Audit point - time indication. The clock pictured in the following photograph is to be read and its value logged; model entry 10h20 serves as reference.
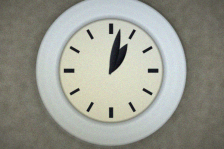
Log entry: 1h02
